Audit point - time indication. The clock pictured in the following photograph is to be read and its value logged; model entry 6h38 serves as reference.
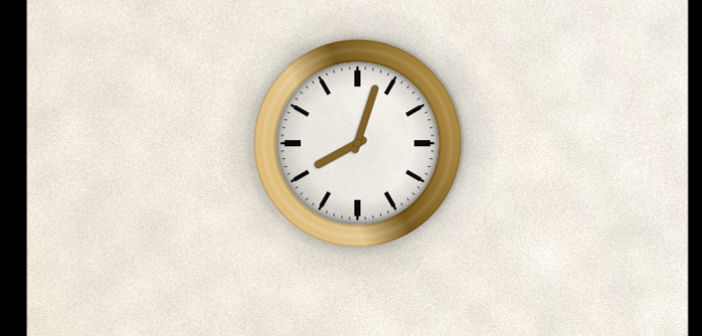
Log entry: 8h03
